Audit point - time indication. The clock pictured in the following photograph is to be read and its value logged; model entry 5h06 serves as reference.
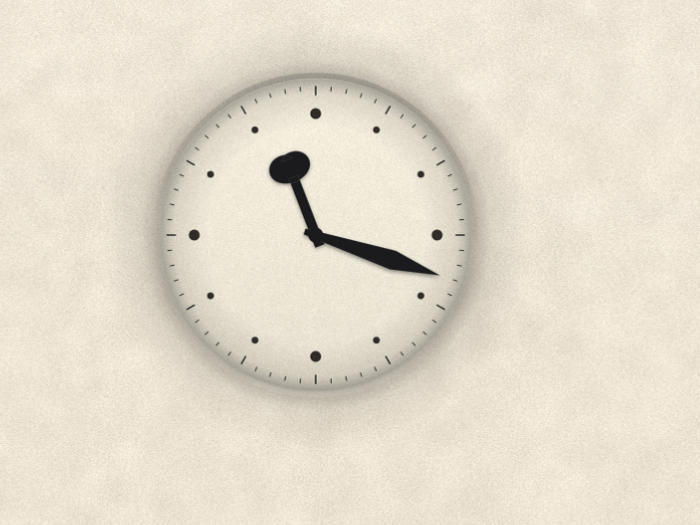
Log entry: 11h18
